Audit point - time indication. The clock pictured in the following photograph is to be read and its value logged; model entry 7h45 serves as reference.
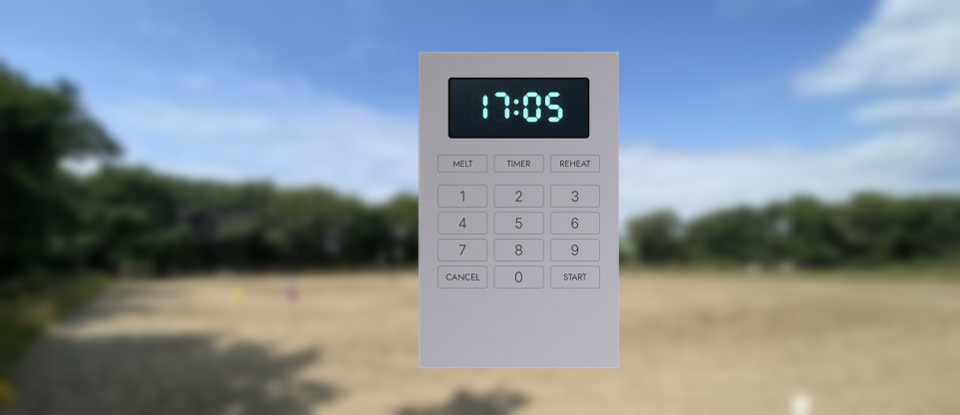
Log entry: 17h05
